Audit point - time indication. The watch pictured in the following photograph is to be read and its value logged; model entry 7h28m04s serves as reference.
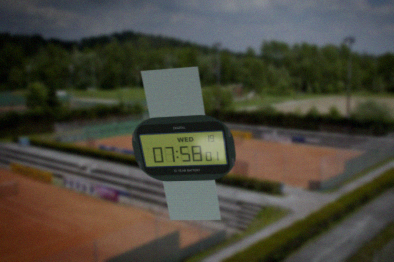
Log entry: 7h58m01s
